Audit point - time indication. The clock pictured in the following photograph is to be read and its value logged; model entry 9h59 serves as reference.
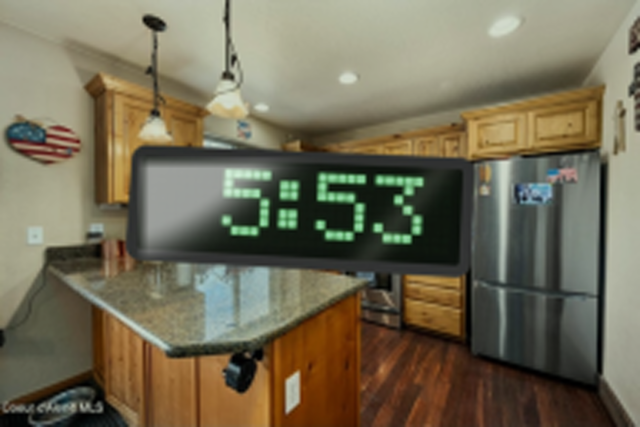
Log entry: 5h53
